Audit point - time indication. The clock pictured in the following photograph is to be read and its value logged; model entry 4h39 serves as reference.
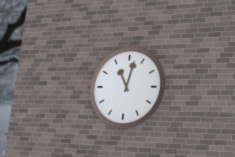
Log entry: 11h02
